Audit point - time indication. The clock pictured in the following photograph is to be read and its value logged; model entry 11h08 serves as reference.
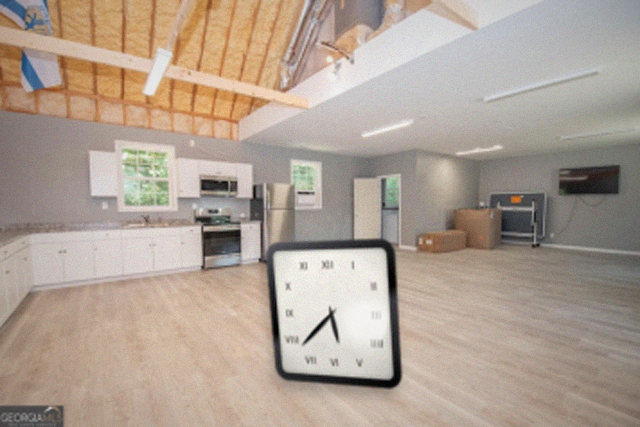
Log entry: 5h38
